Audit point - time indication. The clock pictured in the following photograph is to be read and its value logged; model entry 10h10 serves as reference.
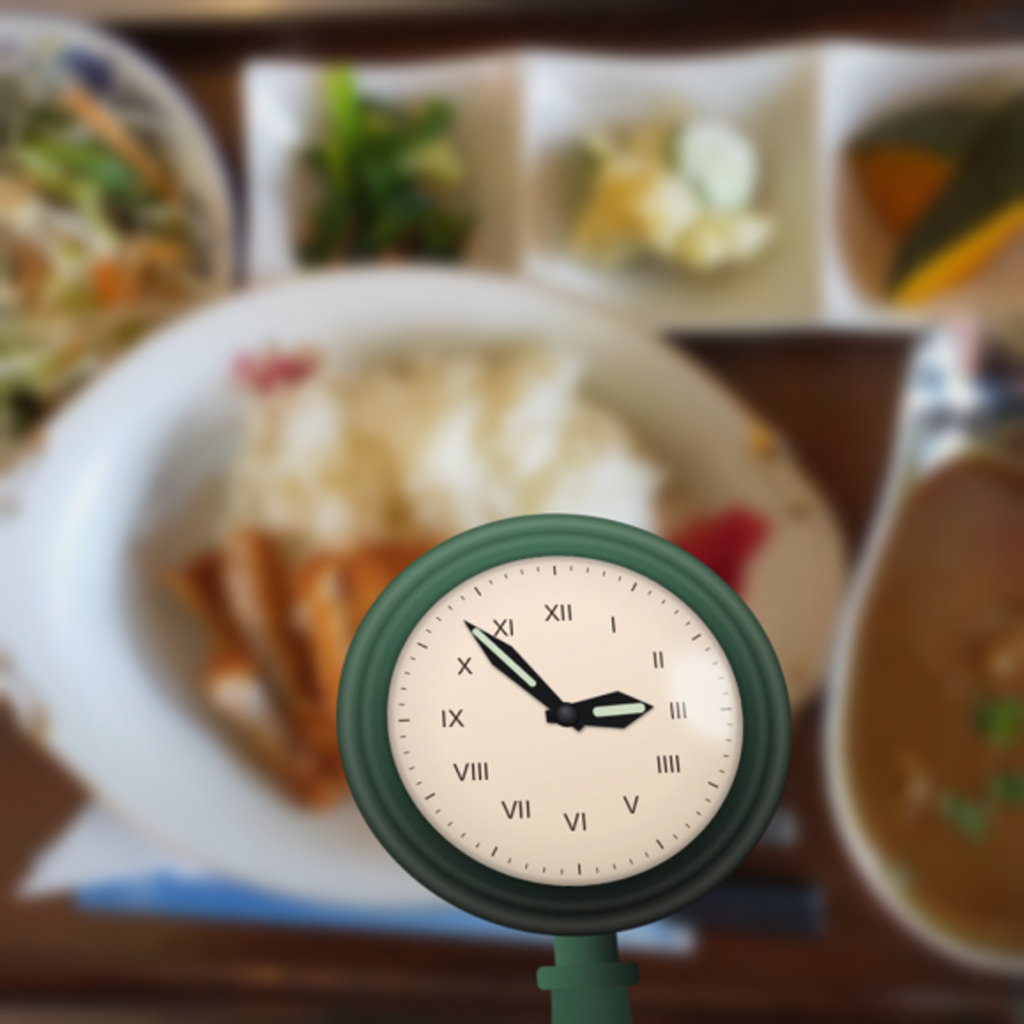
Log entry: 2h53
